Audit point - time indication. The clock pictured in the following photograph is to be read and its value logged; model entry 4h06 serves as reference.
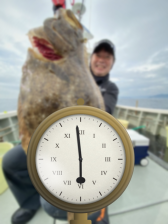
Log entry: 5h59
